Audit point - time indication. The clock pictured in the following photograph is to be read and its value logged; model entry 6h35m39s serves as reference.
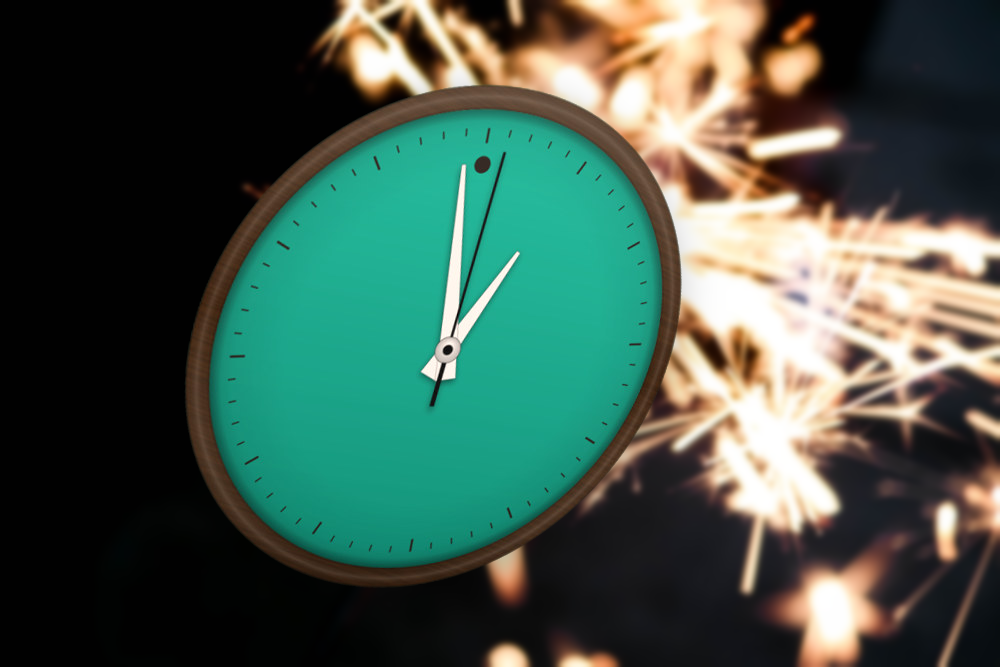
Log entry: 12h59m01s
